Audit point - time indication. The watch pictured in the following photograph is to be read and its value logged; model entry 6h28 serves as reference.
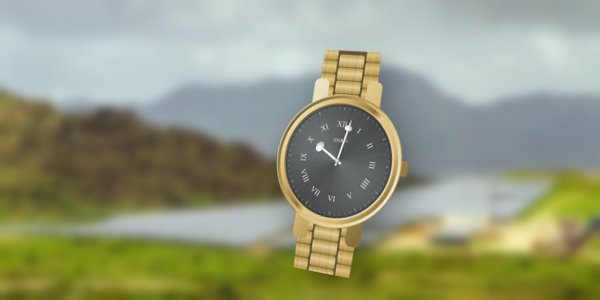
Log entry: 10h02
